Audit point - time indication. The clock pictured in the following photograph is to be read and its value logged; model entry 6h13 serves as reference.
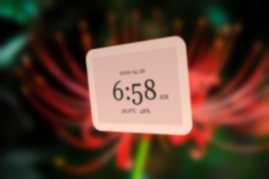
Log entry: 6h58
